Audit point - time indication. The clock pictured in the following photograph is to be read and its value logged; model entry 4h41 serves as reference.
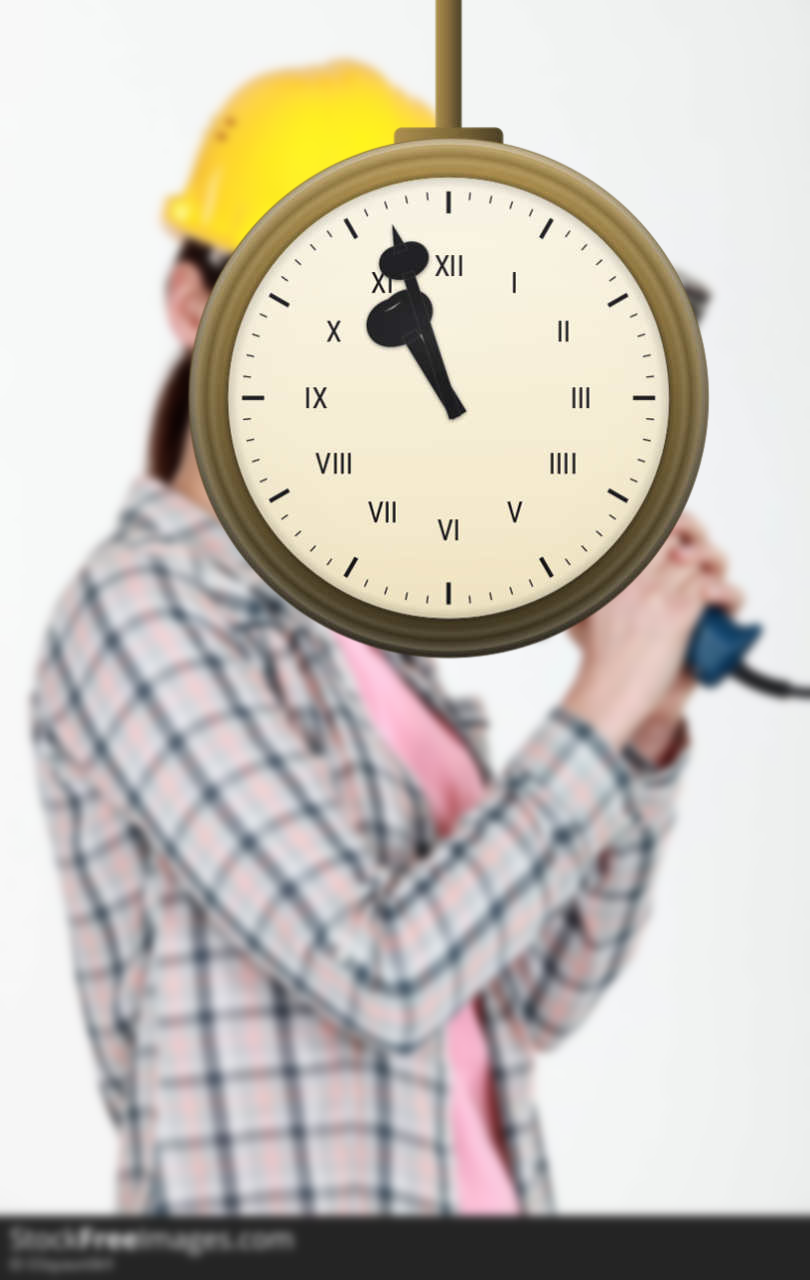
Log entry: 10h57
